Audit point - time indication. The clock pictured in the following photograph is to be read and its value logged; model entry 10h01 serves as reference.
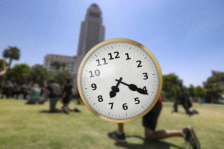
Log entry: 7h21
